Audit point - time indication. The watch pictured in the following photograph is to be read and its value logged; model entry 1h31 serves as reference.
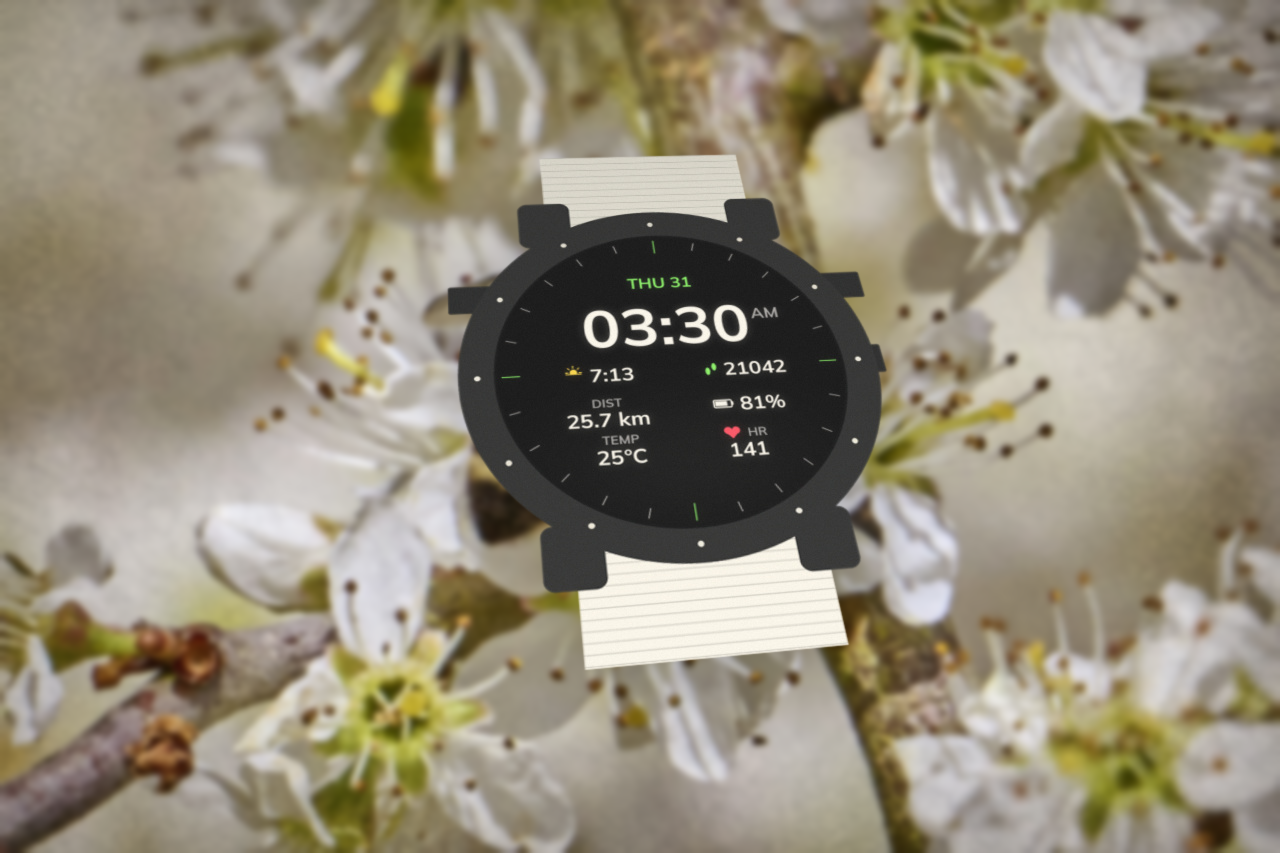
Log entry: 3h30
